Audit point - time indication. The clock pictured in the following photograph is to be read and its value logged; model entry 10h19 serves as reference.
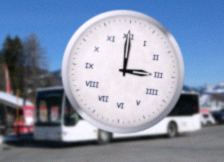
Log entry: 3h00
